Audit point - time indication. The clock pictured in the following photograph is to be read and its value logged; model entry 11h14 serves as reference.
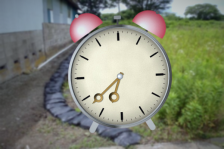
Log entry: 6h38
